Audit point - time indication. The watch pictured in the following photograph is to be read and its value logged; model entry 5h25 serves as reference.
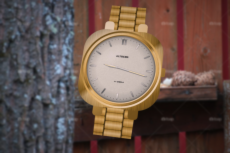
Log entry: 9h17
